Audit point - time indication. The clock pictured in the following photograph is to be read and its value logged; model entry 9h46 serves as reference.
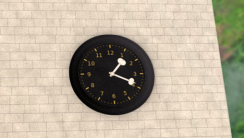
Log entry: 1h19
